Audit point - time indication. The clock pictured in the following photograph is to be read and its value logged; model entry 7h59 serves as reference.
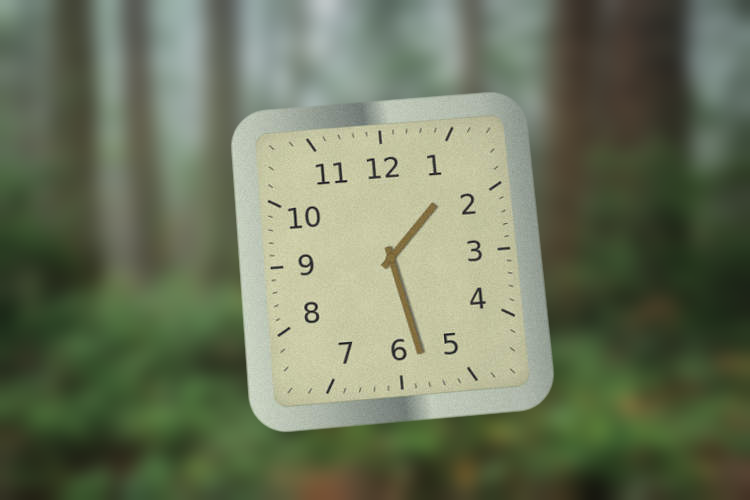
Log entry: 1h28
